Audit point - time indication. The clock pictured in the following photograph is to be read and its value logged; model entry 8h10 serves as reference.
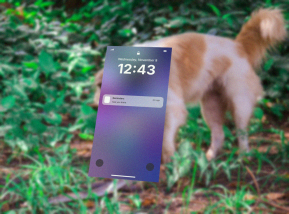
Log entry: 12h43
